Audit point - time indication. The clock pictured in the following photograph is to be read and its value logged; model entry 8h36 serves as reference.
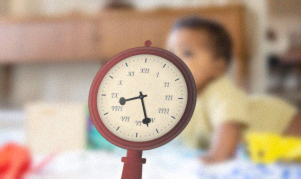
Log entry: 8h27
